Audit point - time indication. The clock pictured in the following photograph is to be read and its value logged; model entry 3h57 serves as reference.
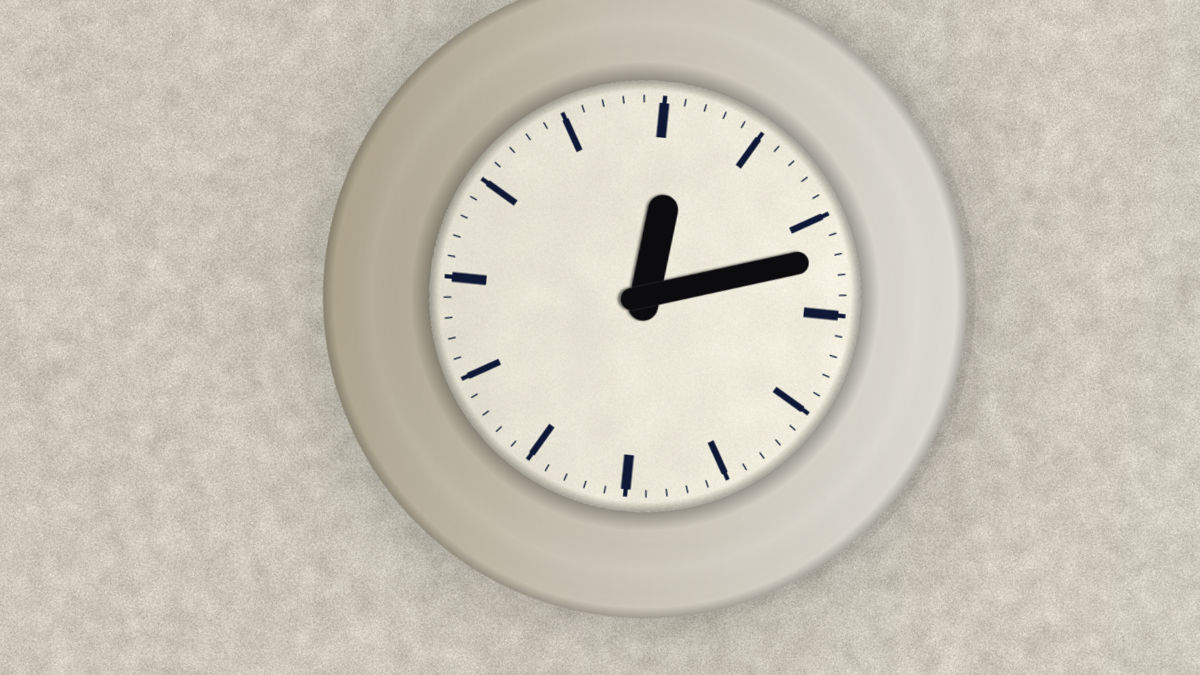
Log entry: 12h12
